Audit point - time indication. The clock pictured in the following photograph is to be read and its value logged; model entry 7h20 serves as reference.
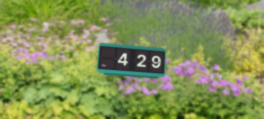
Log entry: 4h29
